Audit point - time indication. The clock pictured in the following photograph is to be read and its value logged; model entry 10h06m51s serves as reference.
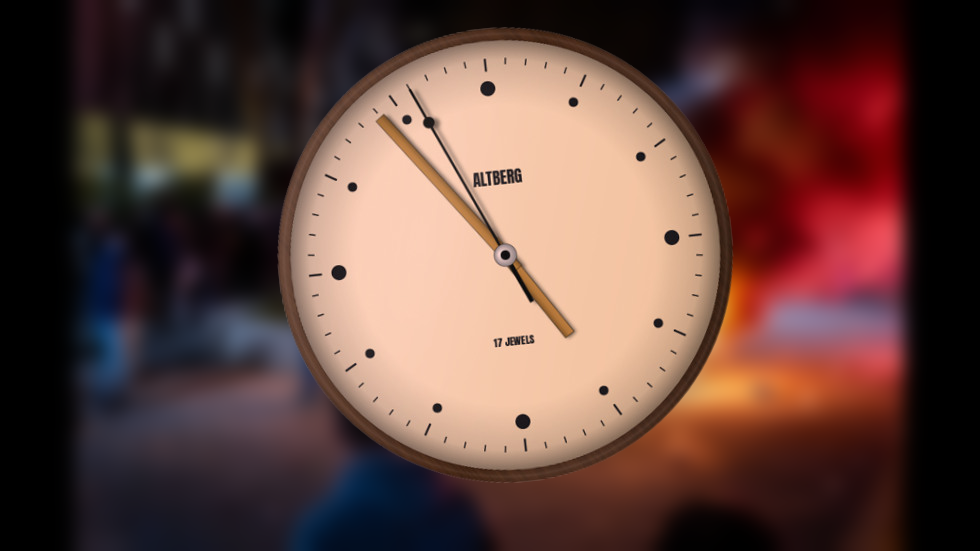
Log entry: 4h53m56s
